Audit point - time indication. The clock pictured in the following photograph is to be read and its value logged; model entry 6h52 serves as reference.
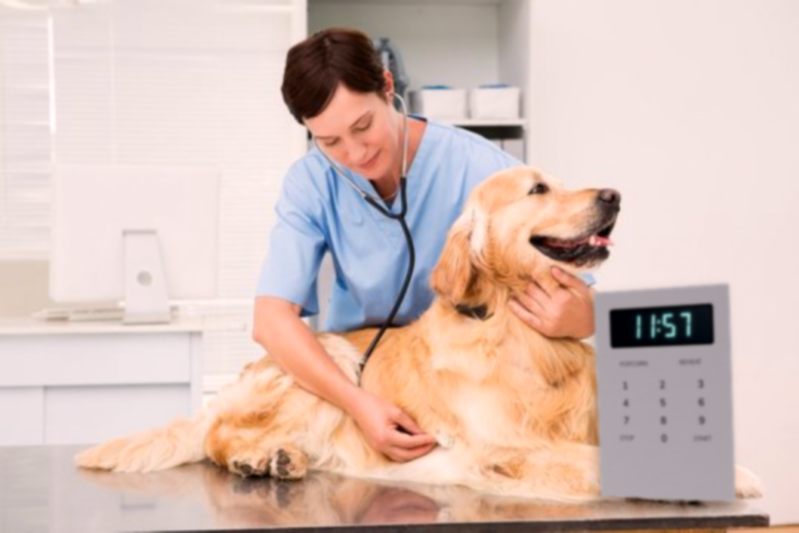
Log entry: 11h57
